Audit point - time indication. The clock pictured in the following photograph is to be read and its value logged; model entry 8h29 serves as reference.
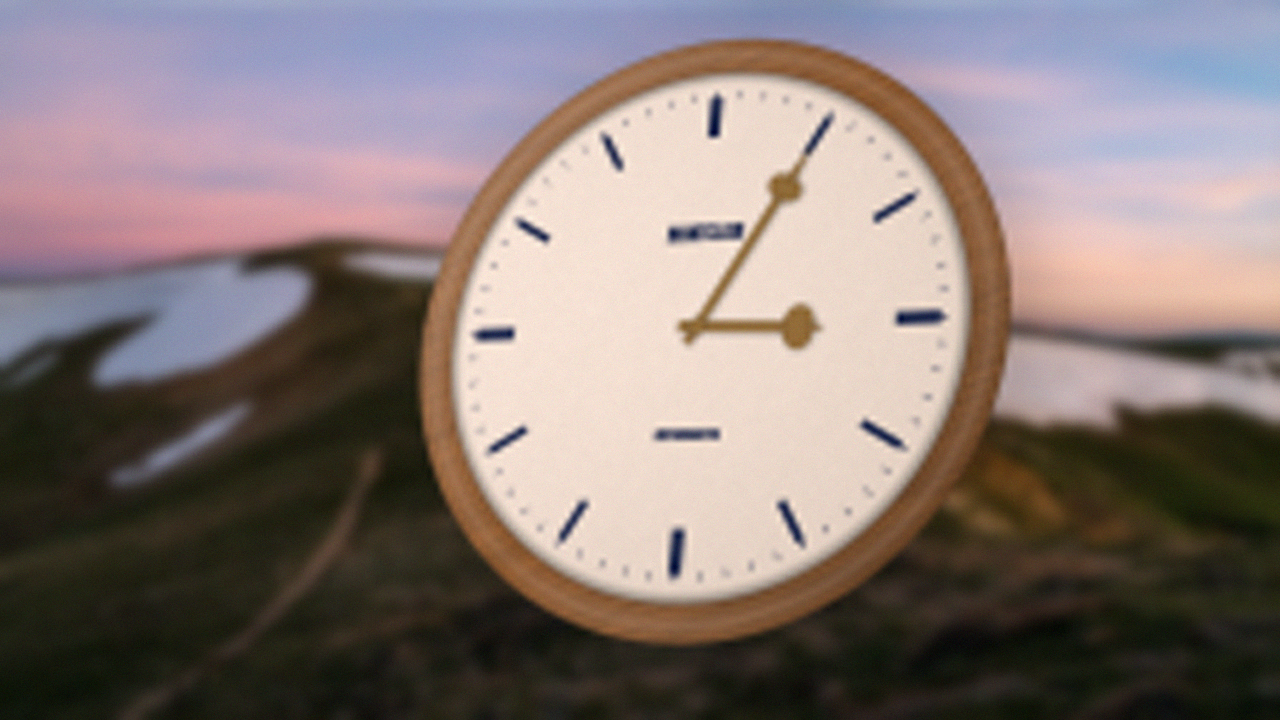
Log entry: 3h05
